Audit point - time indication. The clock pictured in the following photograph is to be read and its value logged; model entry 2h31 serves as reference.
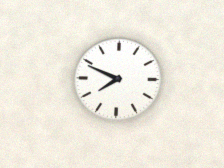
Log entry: 7h49
